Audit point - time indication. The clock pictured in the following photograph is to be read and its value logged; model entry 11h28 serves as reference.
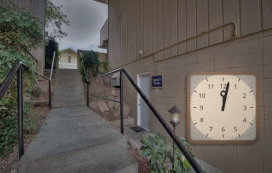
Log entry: 12h02
